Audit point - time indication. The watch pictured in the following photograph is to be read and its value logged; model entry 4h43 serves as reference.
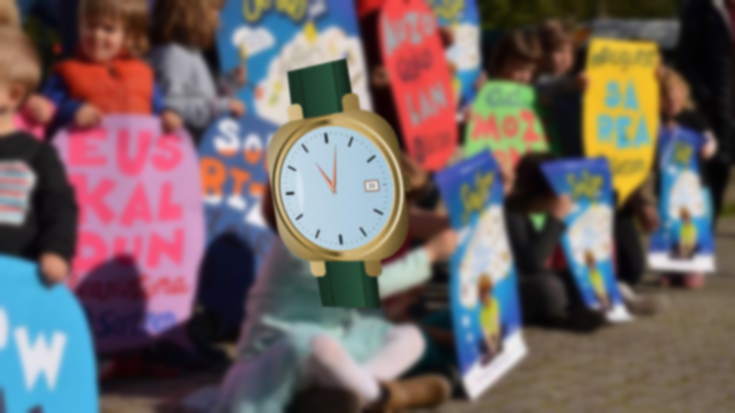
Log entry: 11h02
